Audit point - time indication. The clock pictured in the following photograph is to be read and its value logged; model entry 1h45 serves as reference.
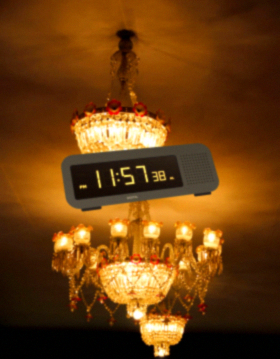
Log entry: 11h57
